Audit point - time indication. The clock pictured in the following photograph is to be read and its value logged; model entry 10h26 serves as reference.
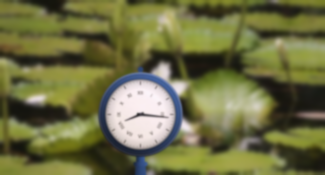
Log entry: 8h16
